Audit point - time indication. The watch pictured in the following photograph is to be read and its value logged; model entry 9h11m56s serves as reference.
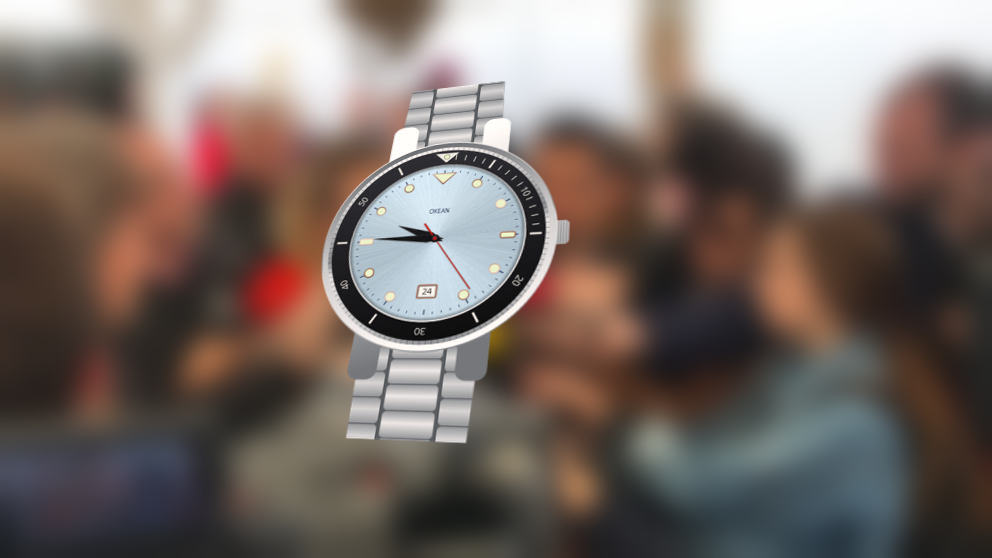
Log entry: 9h45m24s
